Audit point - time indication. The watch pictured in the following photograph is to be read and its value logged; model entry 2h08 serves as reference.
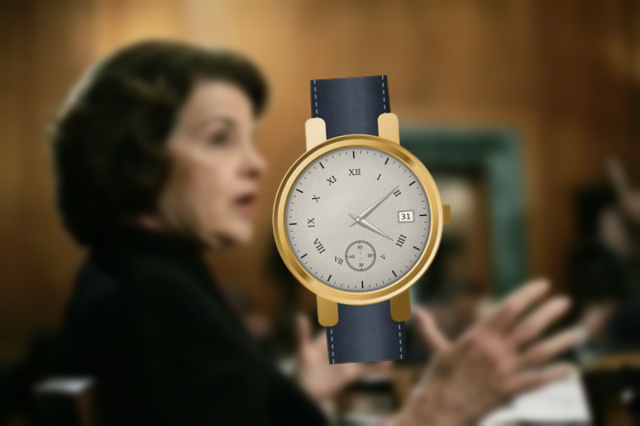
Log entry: 4h09
